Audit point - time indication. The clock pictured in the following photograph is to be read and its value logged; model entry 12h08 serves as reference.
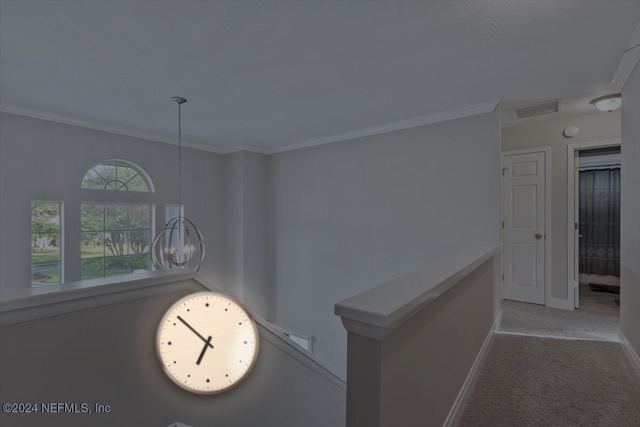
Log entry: 6h52
